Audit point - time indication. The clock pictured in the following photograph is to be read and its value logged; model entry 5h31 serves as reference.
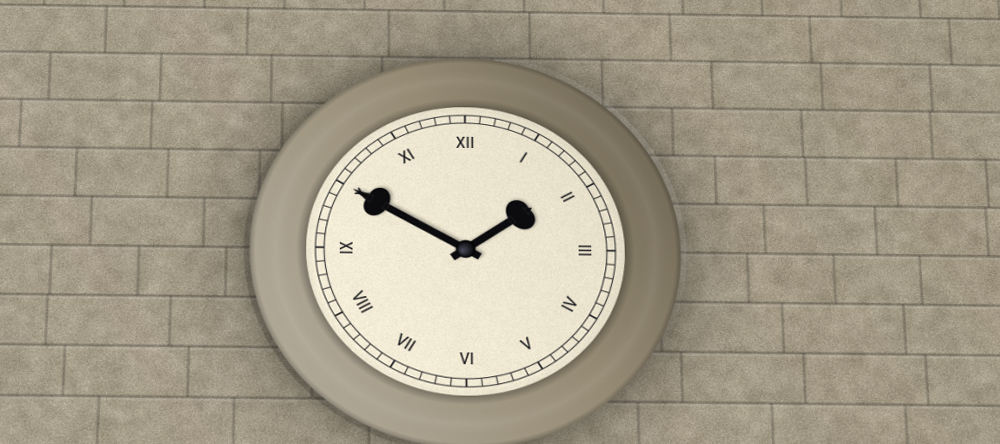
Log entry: 1h50
